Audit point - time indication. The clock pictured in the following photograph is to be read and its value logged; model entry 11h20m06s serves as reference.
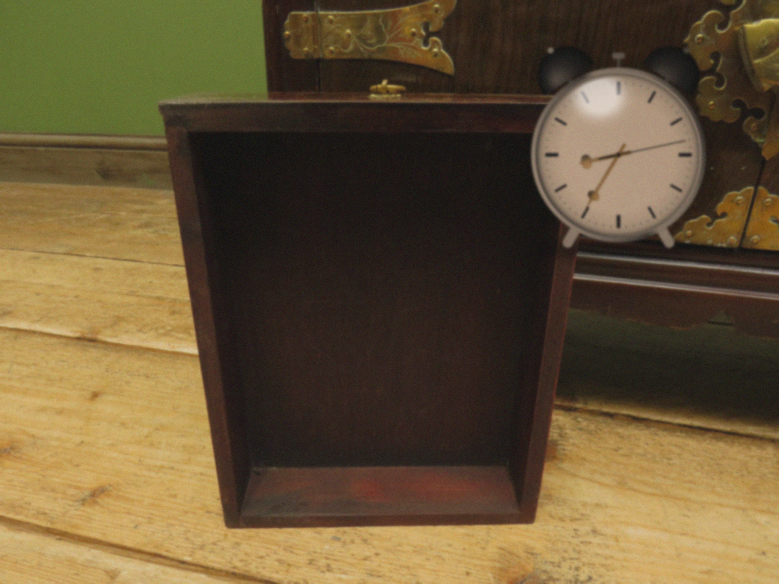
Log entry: 8h35m13s
